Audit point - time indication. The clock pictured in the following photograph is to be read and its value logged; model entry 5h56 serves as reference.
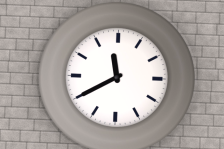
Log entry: 11h40
